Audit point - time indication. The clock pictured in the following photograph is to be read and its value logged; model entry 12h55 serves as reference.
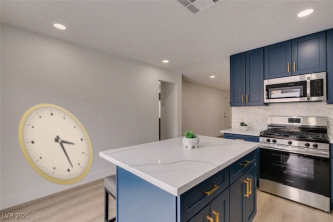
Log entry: 3h28
